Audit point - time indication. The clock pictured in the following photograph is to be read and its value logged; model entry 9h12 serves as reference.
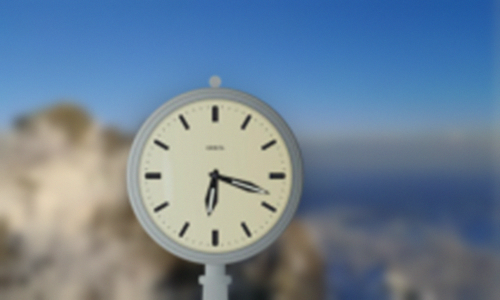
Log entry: 6h18
